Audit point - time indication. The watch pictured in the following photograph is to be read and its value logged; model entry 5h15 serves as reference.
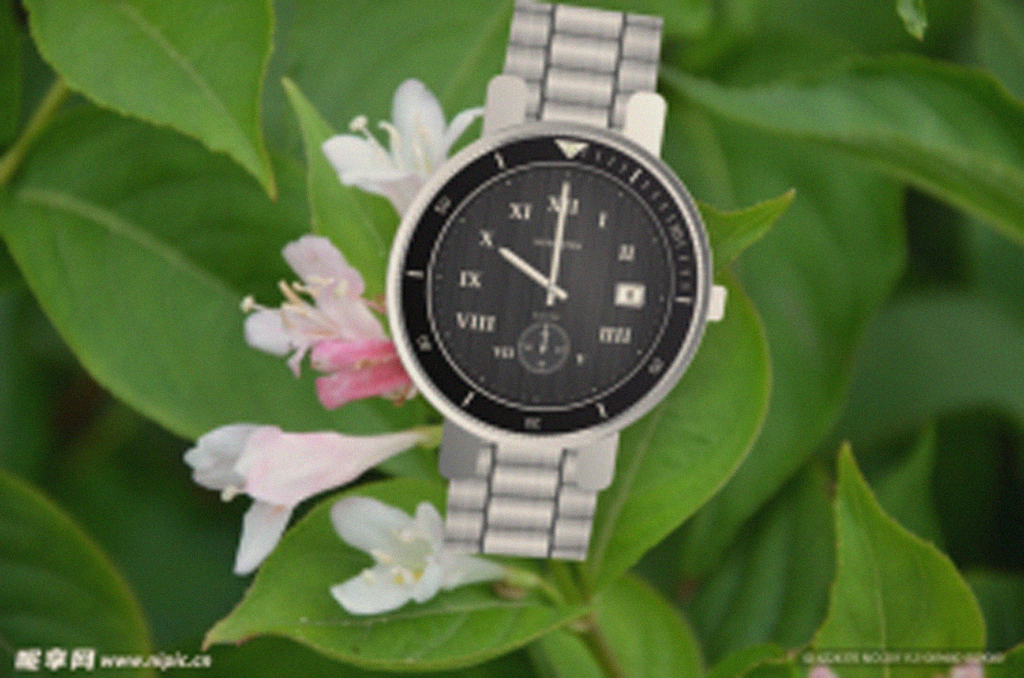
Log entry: 10h00
